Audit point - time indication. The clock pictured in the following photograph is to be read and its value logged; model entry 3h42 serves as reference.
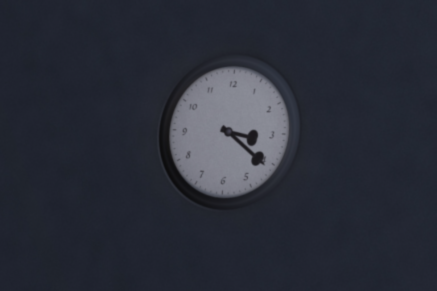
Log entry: 3h21
